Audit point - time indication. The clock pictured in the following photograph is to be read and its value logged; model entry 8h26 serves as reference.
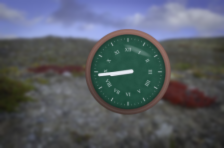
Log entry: 8h44
